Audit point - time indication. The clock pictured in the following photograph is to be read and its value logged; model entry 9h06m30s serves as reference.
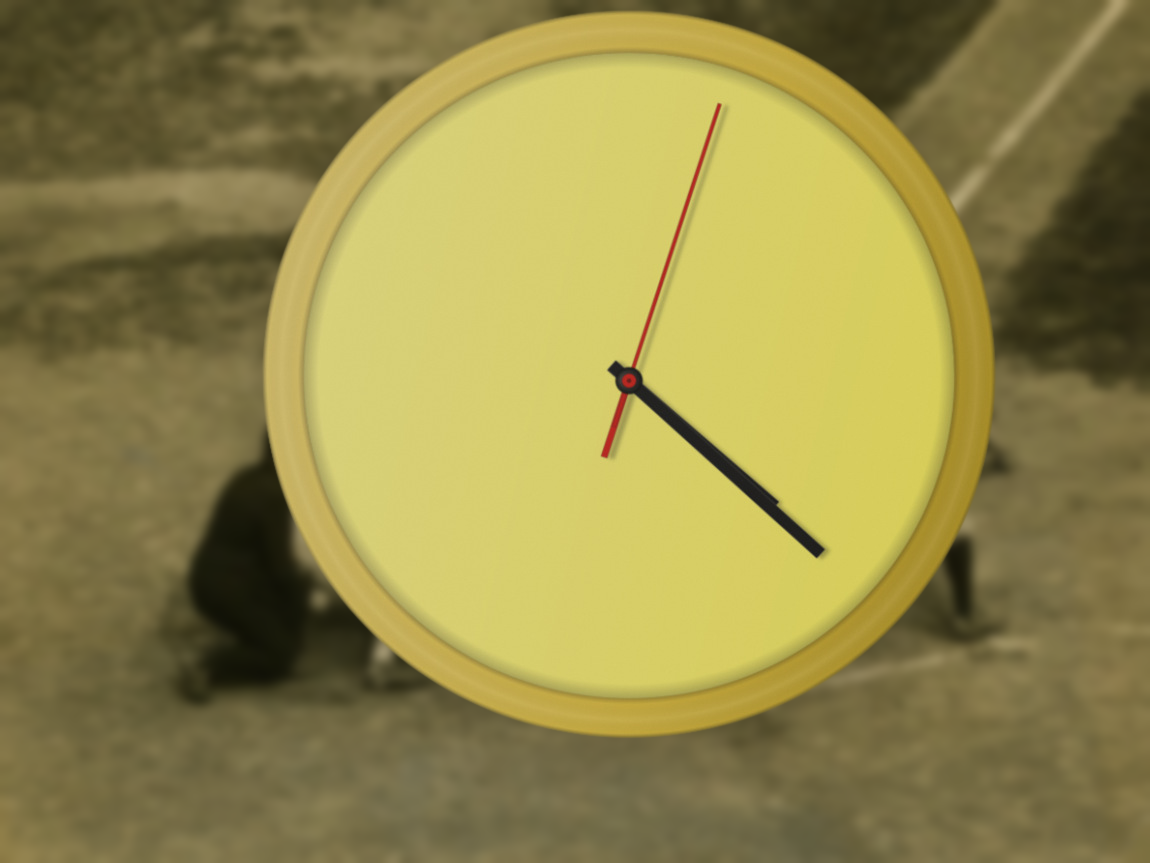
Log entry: 4h22m03s
